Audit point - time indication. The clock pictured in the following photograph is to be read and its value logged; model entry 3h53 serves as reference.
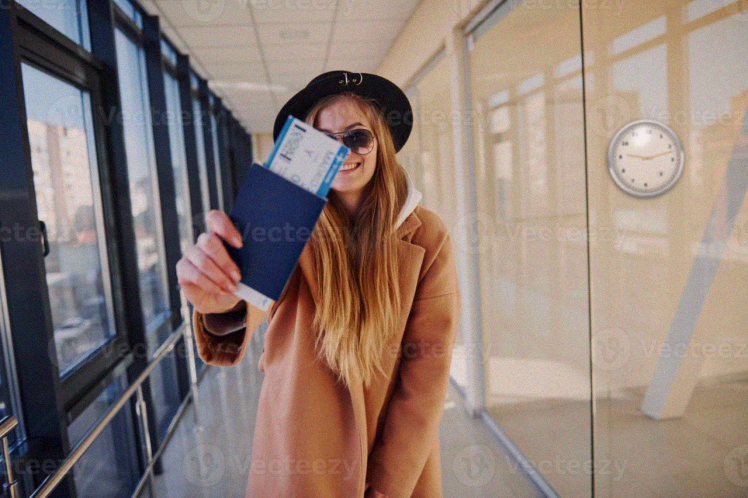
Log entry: 9h12
